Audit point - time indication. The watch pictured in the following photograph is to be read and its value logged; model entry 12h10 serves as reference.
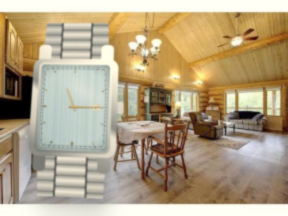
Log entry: 11h15
